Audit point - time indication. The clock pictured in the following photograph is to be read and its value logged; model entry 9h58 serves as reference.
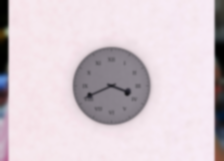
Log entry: 3h41
